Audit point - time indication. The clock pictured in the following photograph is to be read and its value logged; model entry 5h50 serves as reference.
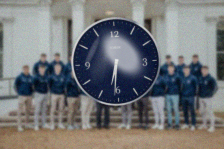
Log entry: 6h31
